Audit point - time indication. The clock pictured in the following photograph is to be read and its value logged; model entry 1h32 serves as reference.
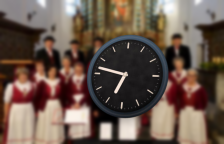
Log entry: 6h47
